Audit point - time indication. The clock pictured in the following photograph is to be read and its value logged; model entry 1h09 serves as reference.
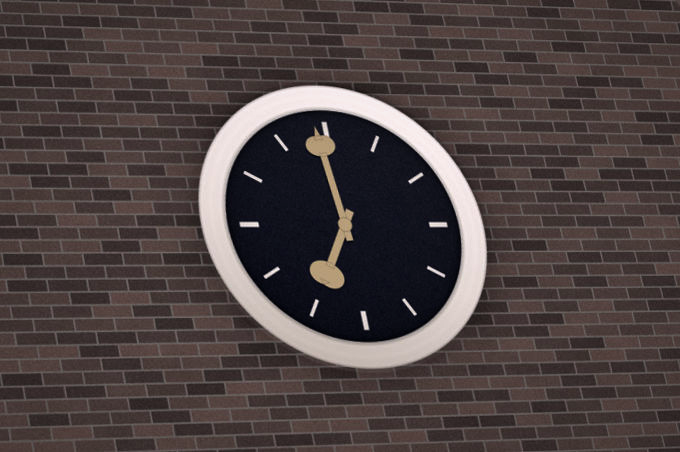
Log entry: 6h59
